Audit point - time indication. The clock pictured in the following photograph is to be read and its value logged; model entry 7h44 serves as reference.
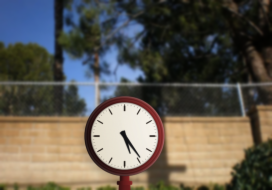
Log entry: 5h24
